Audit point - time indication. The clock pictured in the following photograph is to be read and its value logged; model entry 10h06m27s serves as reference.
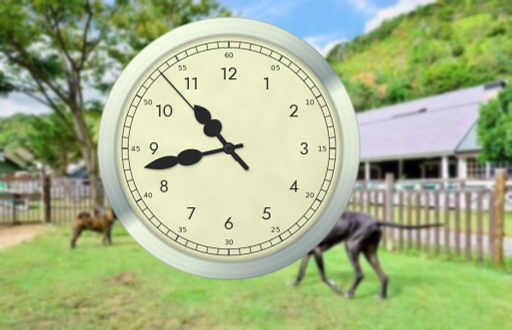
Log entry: 10h42m53s
